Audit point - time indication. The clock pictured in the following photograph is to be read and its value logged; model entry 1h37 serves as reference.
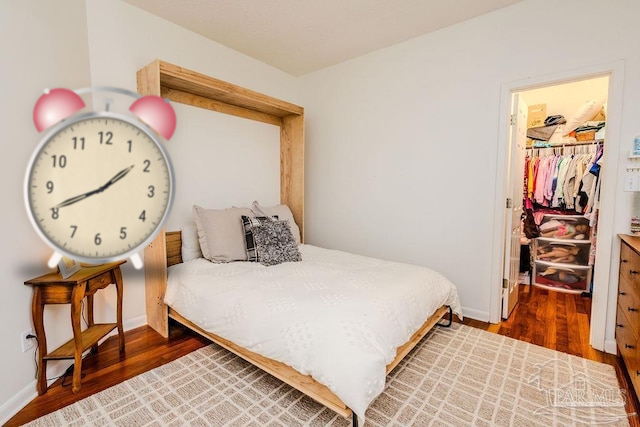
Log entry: 1h41
